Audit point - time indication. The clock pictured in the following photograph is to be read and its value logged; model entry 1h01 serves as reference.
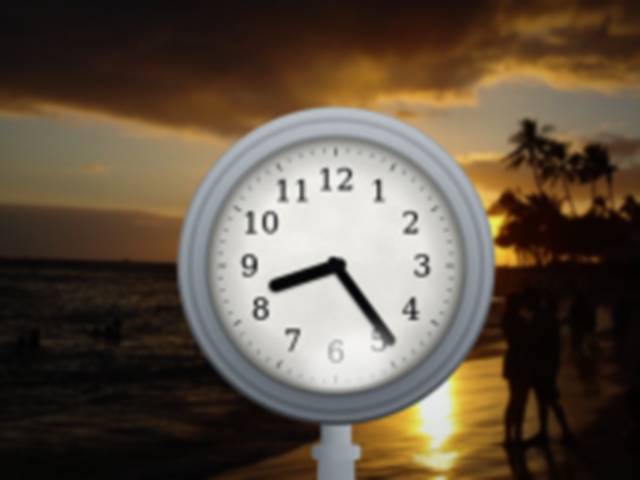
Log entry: 8h24
